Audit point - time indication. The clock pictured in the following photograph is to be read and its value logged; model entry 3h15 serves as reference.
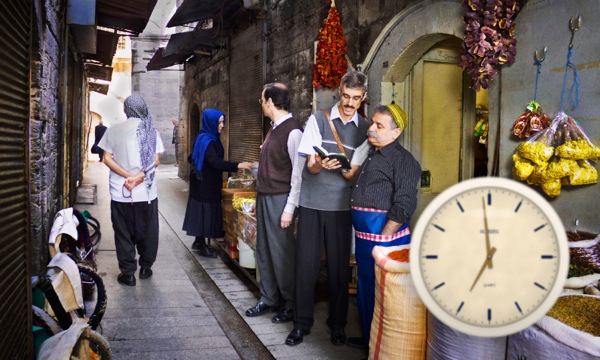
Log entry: 6h59
